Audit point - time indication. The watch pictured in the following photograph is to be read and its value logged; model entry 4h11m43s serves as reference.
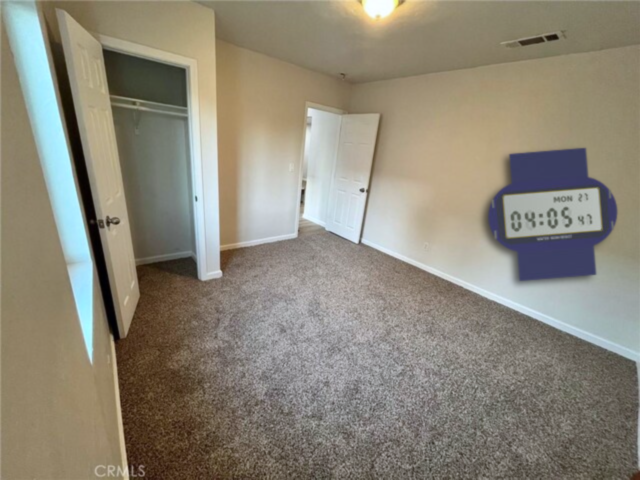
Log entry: 4h05m47s
